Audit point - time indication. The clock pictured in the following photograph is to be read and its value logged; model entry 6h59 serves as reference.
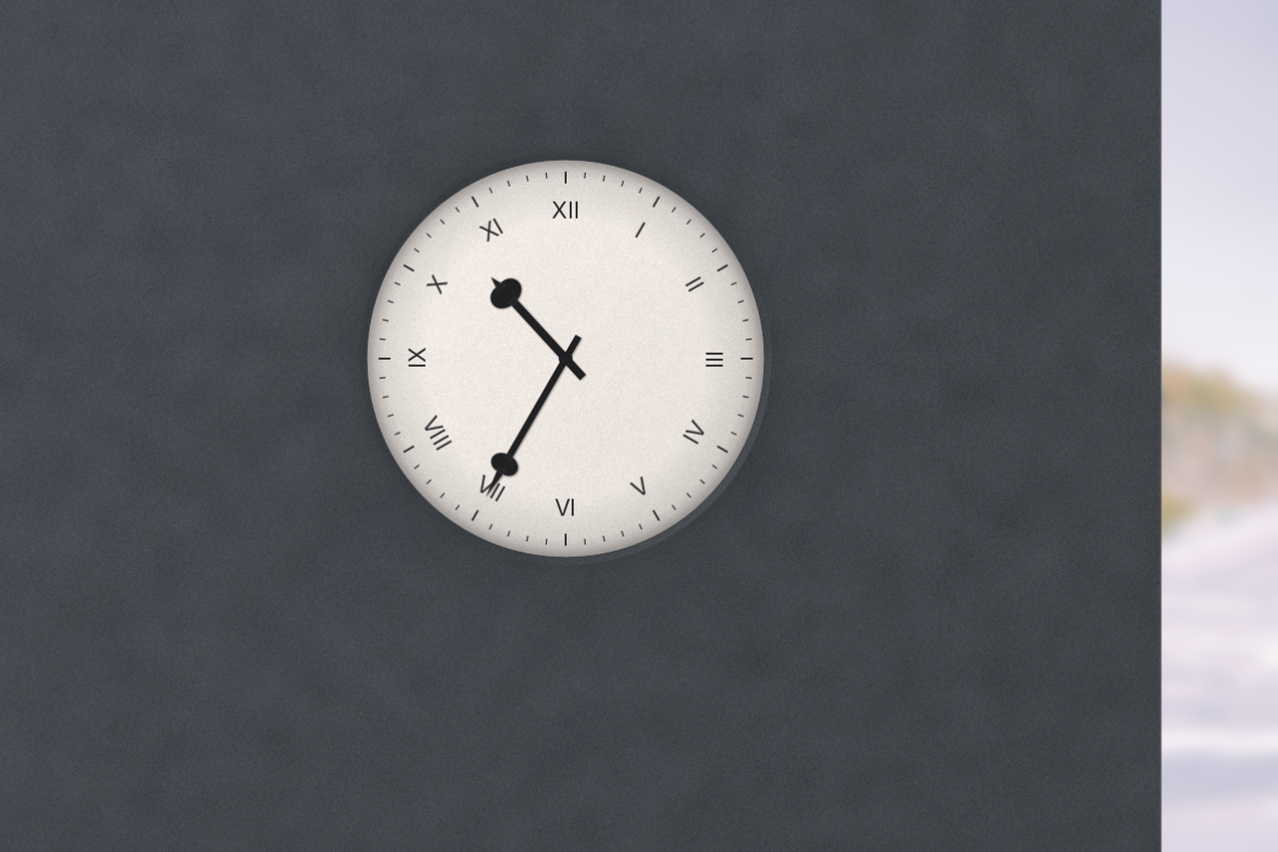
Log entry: 10h35
